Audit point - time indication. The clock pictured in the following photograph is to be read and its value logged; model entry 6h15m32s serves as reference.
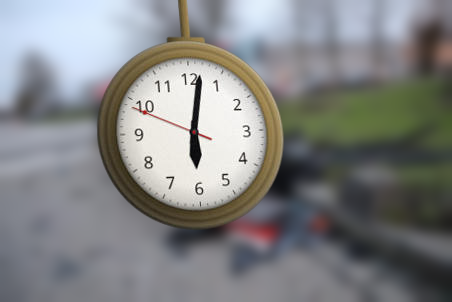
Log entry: 6h01m49s
